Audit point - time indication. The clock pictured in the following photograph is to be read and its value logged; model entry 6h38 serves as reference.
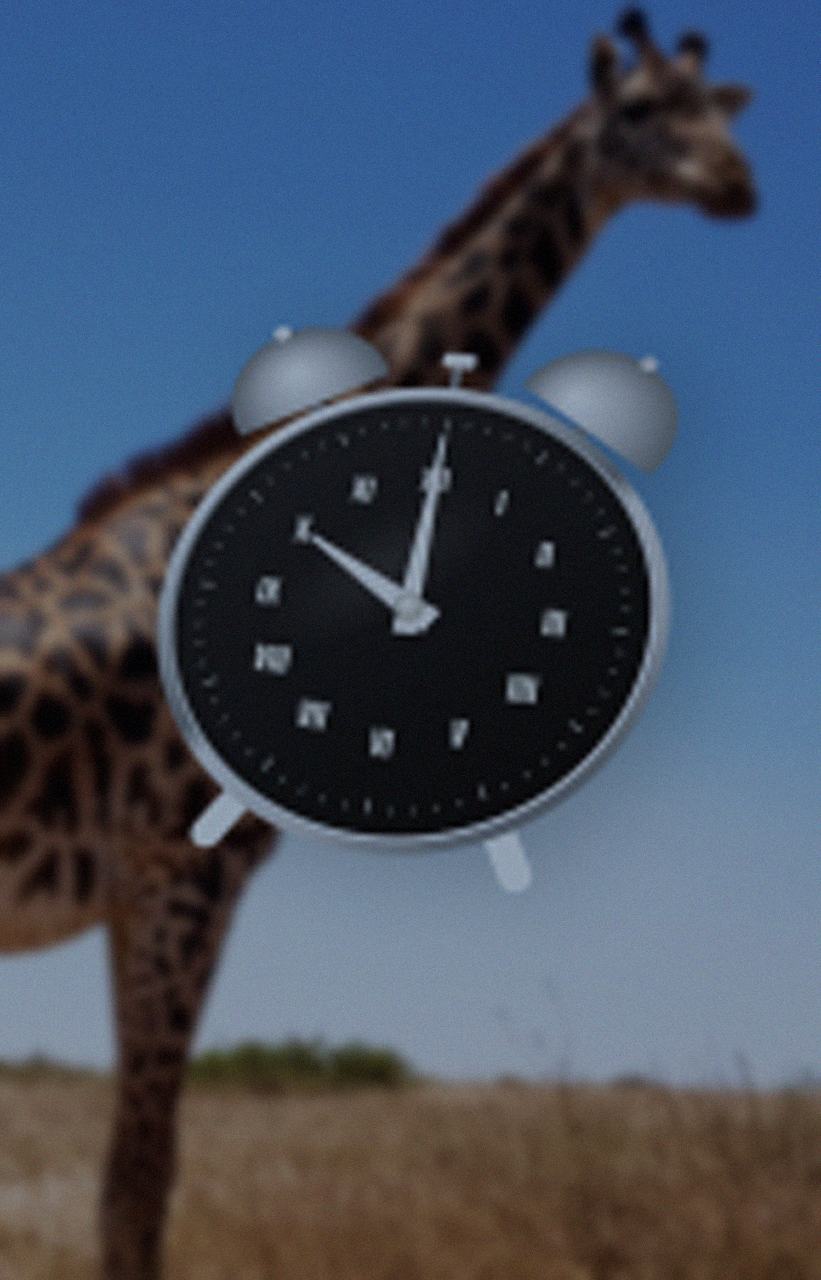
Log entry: 10h00
